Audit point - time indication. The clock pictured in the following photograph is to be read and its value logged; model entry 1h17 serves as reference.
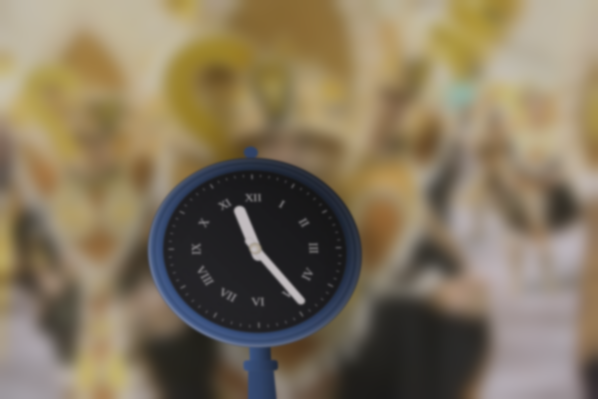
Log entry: 11h24
